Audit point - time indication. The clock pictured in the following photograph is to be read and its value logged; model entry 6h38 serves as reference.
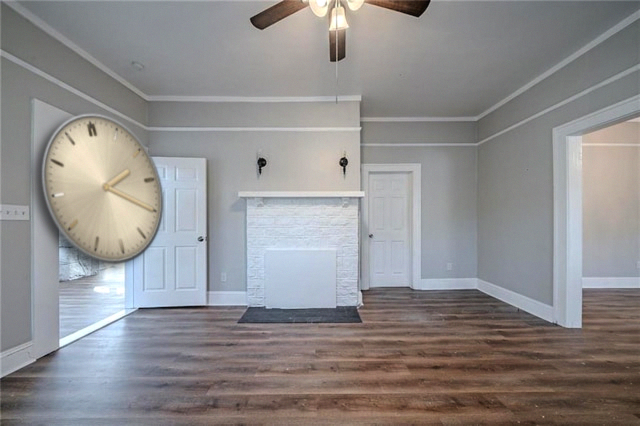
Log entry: 2h20
